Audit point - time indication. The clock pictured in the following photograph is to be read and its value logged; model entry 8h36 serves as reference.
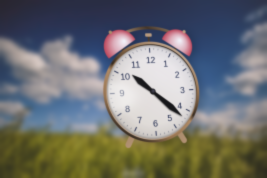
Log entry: 10h22
